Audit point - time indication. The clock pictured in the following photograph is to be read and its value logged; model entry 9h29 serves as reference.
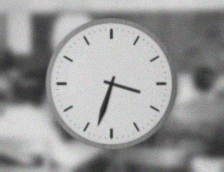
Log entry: 3h33
